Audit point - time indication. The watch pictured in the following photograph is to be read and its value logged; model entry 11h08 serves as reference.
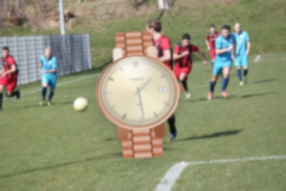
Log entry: 1h29
